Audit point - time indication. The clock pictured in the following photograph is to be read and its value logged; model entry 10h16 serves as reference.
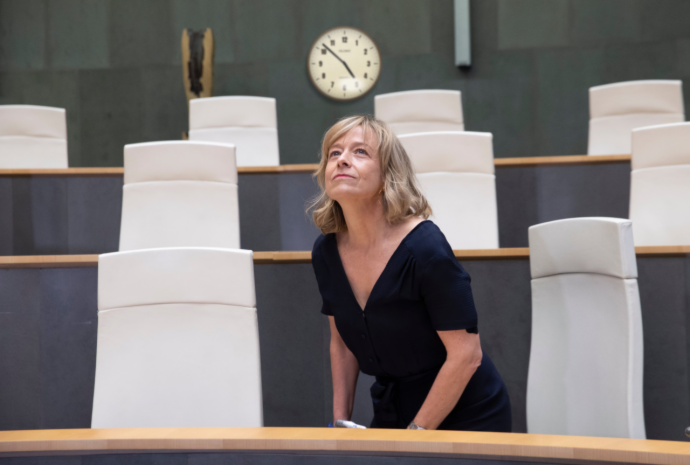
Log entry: 4h52
